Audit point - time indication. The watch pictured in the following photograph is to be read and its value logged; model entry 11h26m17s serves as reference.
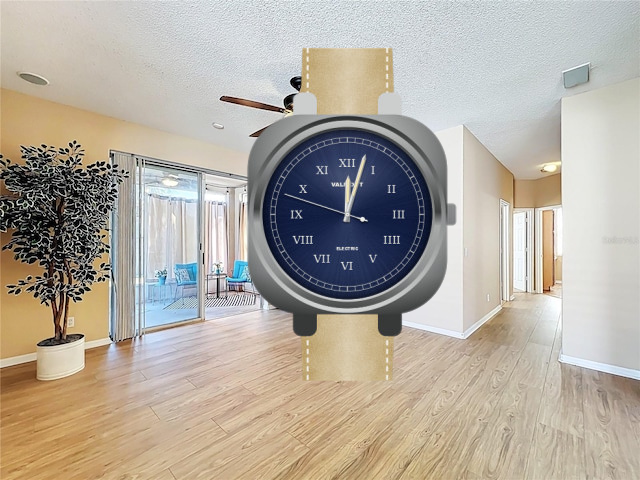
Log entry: 12h02m48s
